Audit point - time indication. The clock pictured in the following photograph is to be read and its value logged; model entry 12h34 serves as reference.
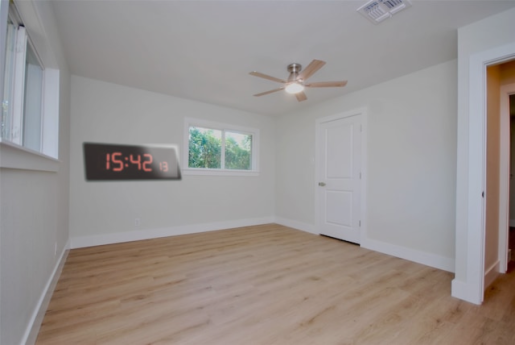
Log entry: 15h42
